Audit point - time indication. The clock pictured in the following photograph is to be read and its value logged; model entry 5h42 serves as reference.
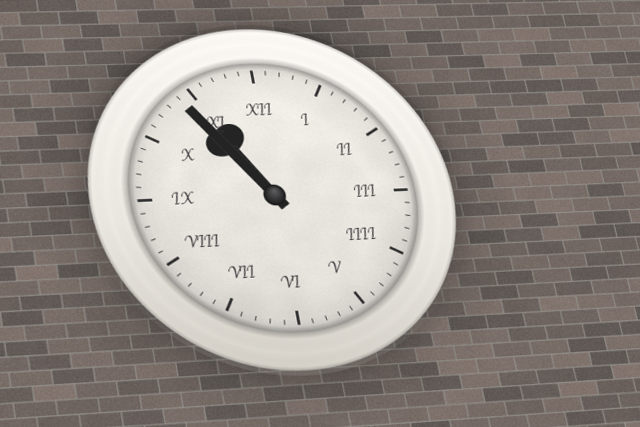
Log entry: 10h54
